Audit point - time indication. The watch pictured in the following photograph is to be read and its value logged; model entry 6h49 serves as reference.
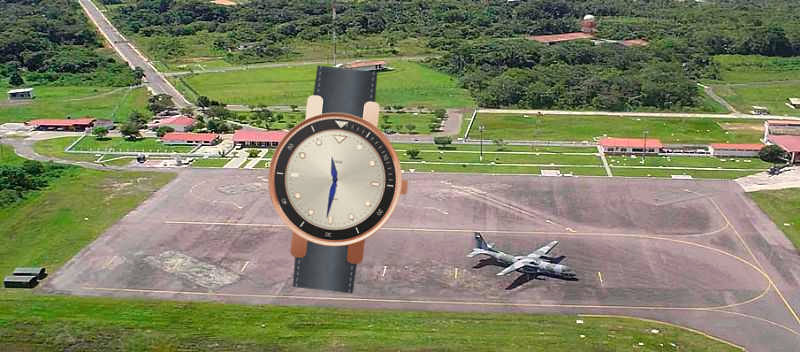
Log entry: 11h31
